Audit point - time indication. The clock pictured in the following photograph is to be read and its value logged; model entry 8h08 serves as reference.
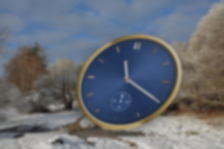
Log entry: 11h20
